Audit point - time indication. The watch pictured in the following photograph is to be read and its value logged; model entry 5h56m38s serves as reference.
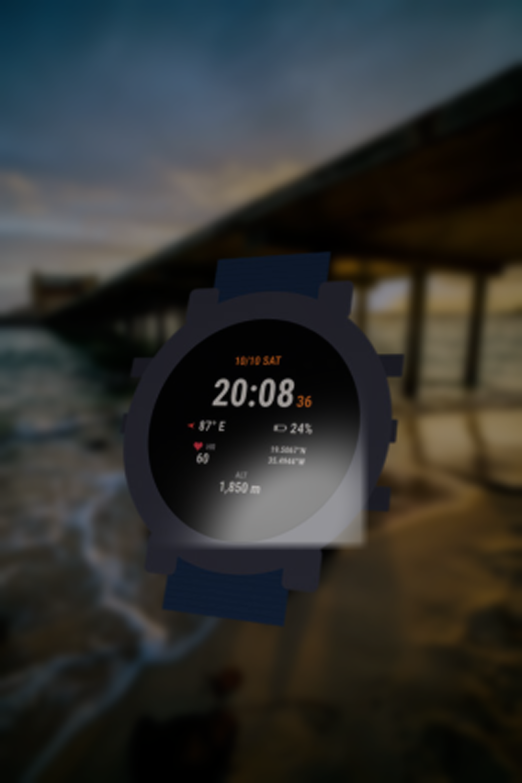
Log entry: 20h08m36s
